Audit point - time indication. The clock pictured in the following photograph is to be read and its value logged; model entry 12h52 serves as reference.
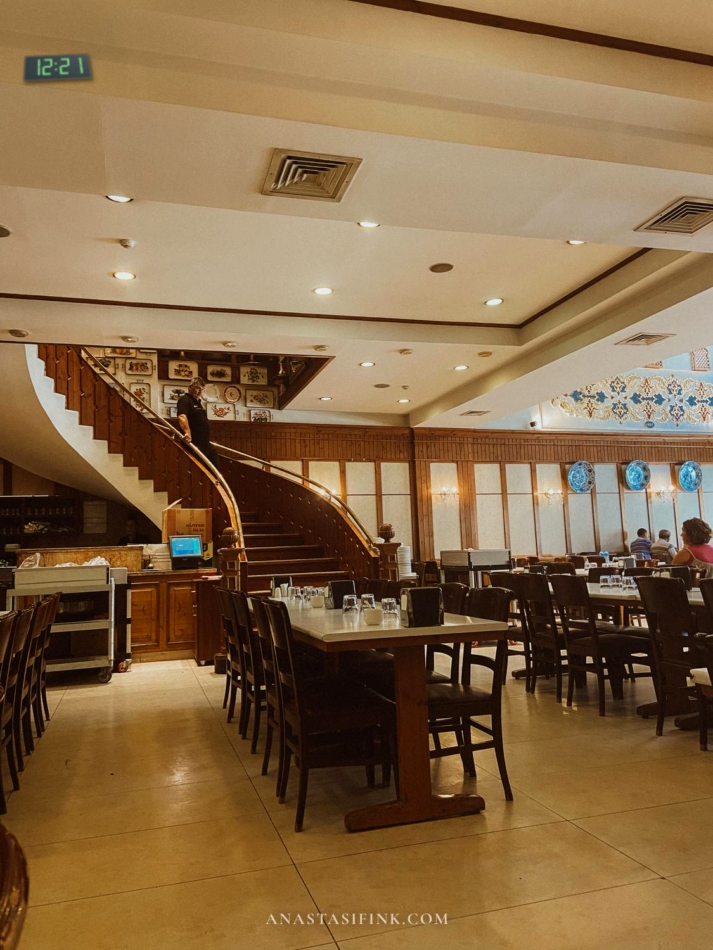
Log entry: 12h21
